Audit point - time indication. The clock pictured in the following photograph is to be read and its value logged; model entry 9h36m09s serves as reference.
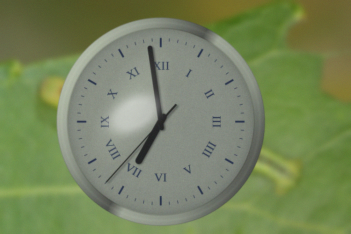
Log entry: 6h58m37s
